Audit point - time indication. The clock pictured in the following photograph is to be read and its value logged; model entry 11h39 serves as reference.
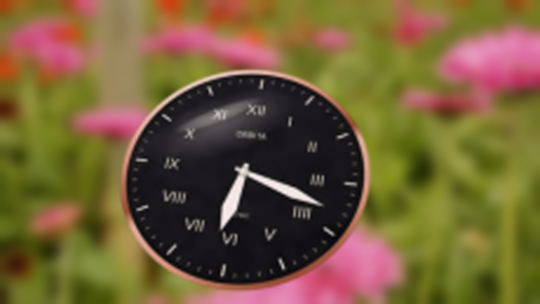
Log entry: 6h18
